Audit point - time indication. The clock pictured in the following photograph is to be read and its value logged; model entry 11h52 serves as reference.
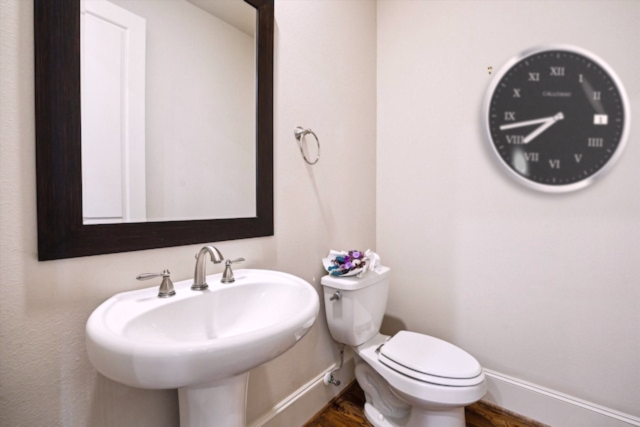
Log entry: 7h43
